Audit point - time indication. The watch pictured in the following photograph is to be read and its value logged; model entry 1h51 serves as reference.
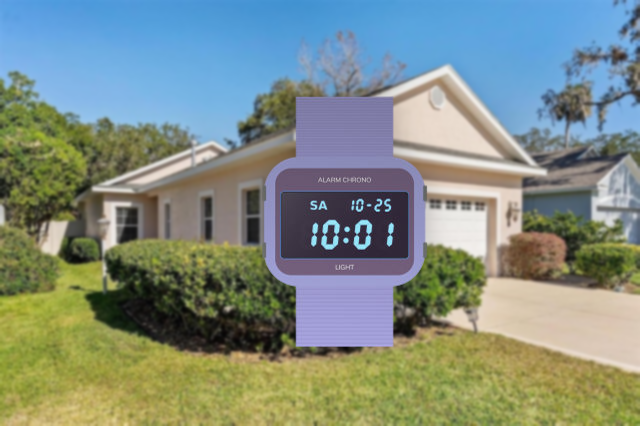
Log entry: 10h01
